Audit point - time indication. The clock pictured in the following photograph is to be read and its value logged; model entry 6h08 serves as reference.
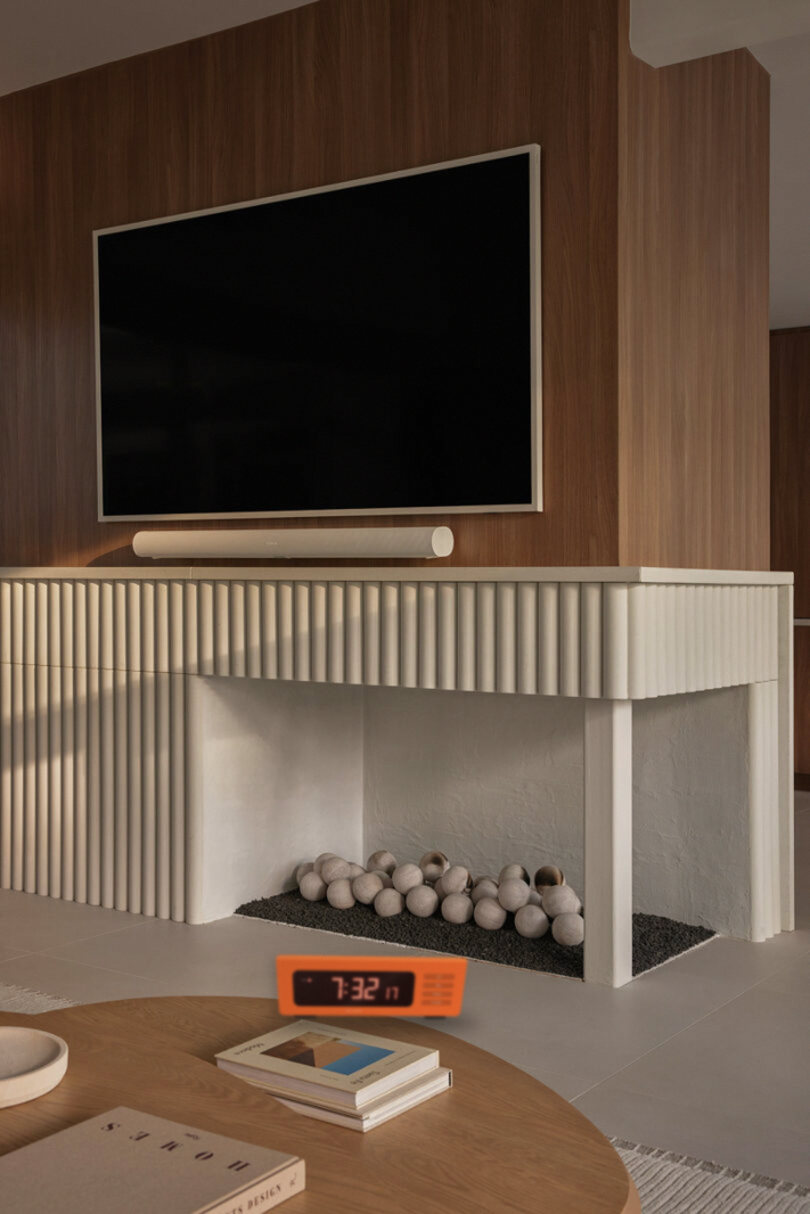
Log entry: 7h32
